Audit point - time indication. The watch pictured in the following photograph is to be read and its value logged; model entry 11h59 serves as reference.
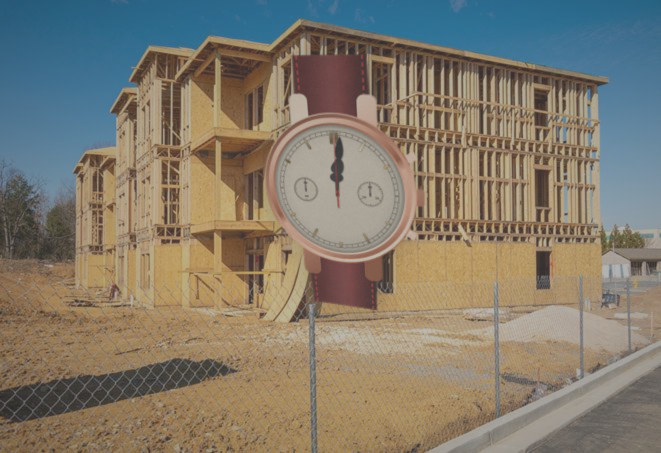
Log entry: 12h01
